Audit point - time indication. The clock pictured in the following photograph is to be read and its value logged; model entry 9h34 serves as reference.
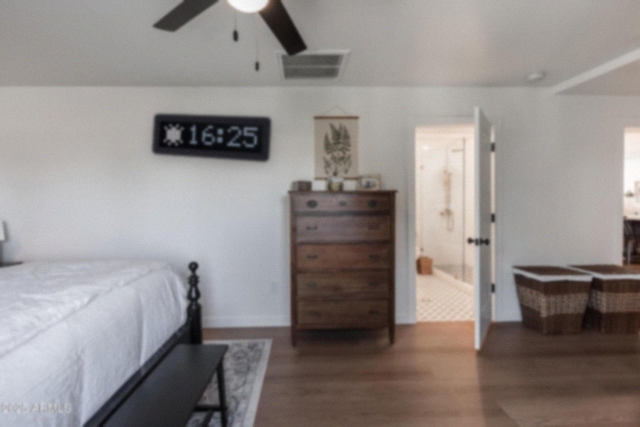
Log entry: 16h25
